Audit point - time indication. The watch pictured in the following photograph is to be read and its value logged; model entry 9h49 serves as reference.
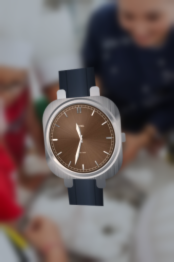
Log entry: 11h33
